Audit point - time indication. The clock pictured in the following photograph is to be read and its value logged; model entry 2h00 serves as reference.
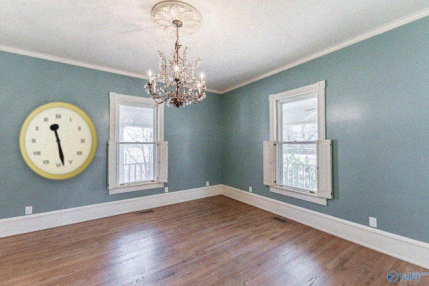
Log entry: 11h28
